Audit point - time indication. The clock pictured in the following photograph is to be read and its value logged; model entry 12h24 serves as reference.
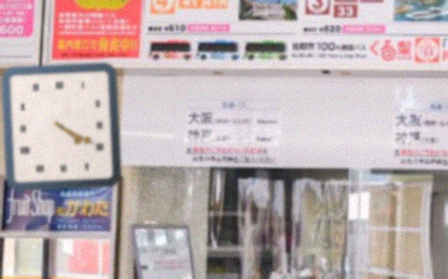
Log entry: 4h20
